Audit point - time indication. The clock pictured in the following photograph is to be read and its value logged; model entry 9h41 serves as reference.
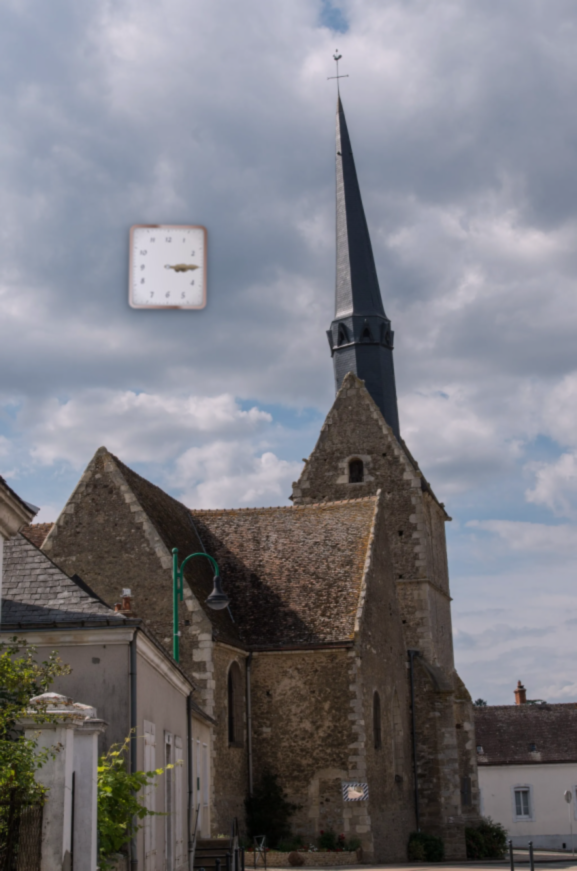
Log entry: 3h15
